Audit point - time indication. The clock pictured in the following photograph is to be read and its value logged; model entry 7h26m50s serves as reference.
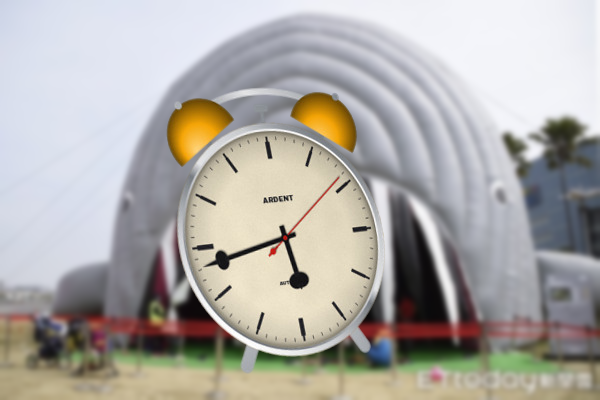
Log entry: 5h43m09s
